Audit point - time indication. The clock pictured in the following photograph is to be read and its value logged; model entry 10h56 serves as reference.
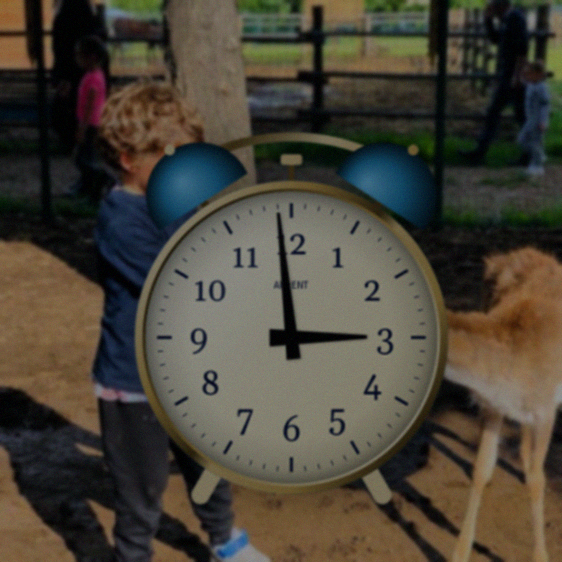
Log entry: 2h59
